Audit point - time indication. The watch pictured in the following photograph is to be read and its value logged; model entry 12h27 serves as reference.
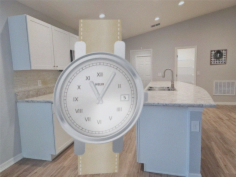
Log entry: 11h05
